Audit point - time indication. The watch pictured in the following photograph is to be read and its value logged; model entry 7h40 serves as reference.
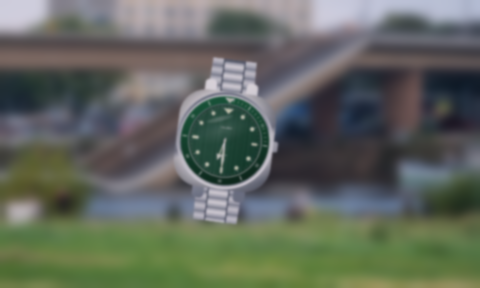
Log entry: 6h30
